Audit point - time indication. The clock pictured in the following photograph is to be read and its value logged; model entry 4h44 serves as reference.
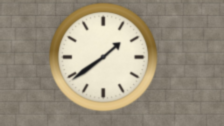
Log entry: 1h39
